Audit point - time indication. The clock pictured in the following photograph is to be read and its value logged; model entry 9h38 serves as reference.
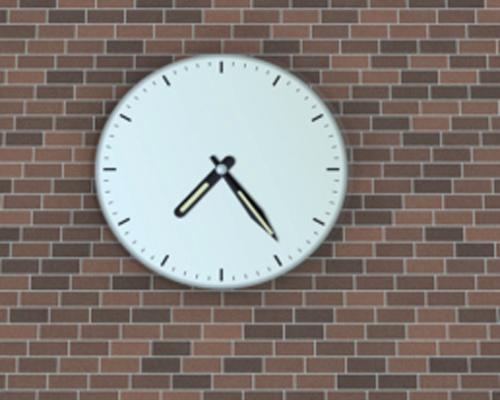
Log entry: 7h24
